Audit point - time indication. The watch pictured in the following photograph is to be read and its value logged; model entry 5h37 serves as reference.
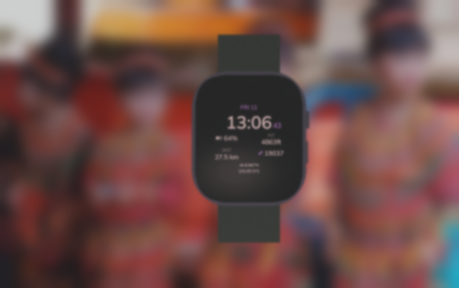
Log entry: 13h06
